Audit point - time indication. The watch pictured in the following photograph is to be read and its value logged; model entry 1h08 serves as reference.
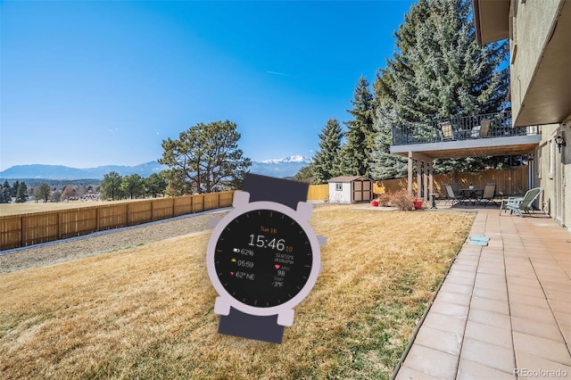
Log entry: 15h46
